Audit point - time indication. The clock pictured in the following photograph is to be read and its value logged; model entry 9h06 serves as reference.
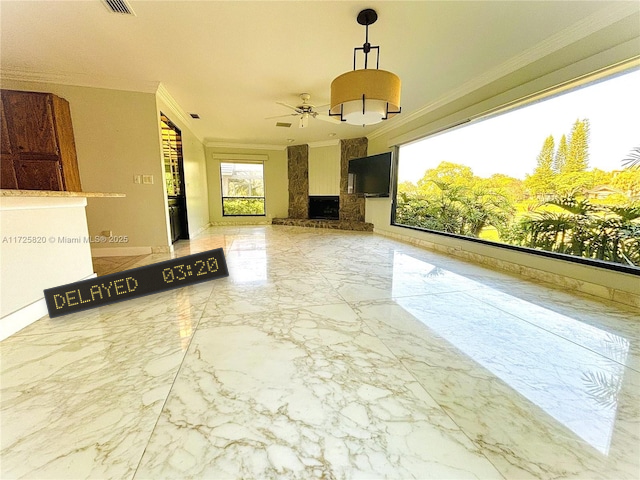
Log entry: 3h20
